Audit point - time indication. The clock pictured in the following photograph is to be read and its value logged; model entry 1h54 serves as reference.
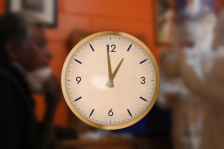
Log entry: 12h59
